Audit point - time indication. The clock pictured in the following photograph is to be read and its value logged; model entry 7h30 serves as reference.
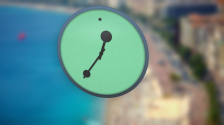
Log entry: 12h36
